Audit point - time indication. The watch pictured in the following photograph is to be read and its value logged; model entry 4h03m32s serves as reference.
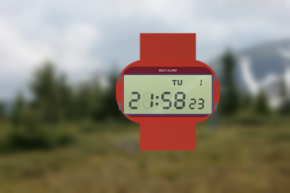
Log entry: 21h58m23s
